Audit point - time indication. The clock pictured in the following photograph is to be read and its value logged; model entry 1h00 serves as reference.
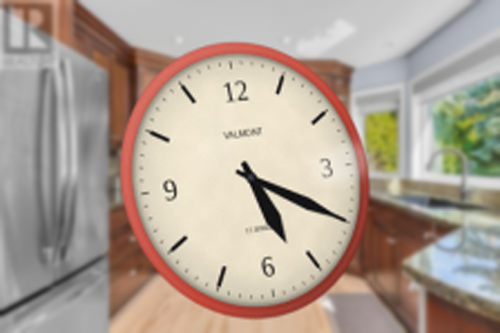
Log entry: 5h20
